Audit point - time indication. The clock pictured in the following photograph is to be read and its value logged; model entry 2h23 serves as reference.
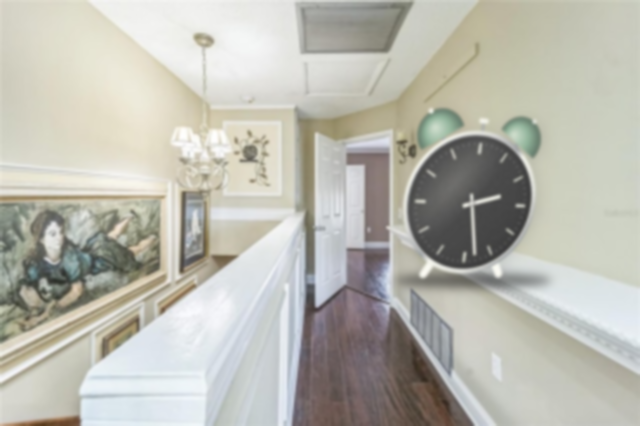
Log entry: 2h28
